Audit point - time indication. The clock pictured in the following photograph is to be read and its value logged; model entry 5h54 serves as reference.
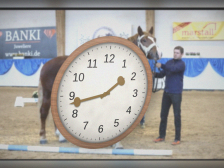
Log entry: 1h43
